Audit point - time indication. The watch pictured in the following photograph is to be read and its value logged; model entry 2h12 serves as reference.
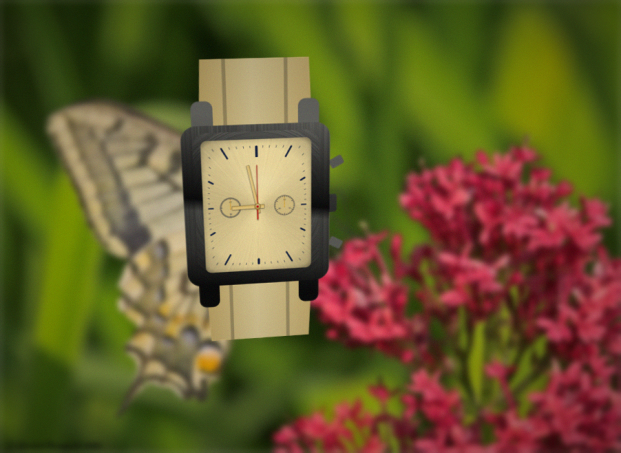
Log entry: 8h58
